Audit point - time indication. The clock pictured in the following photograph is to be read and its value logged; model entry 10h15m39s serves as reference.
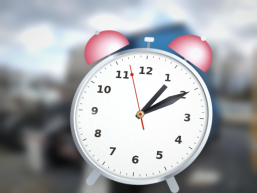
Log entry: 1h09m57s
